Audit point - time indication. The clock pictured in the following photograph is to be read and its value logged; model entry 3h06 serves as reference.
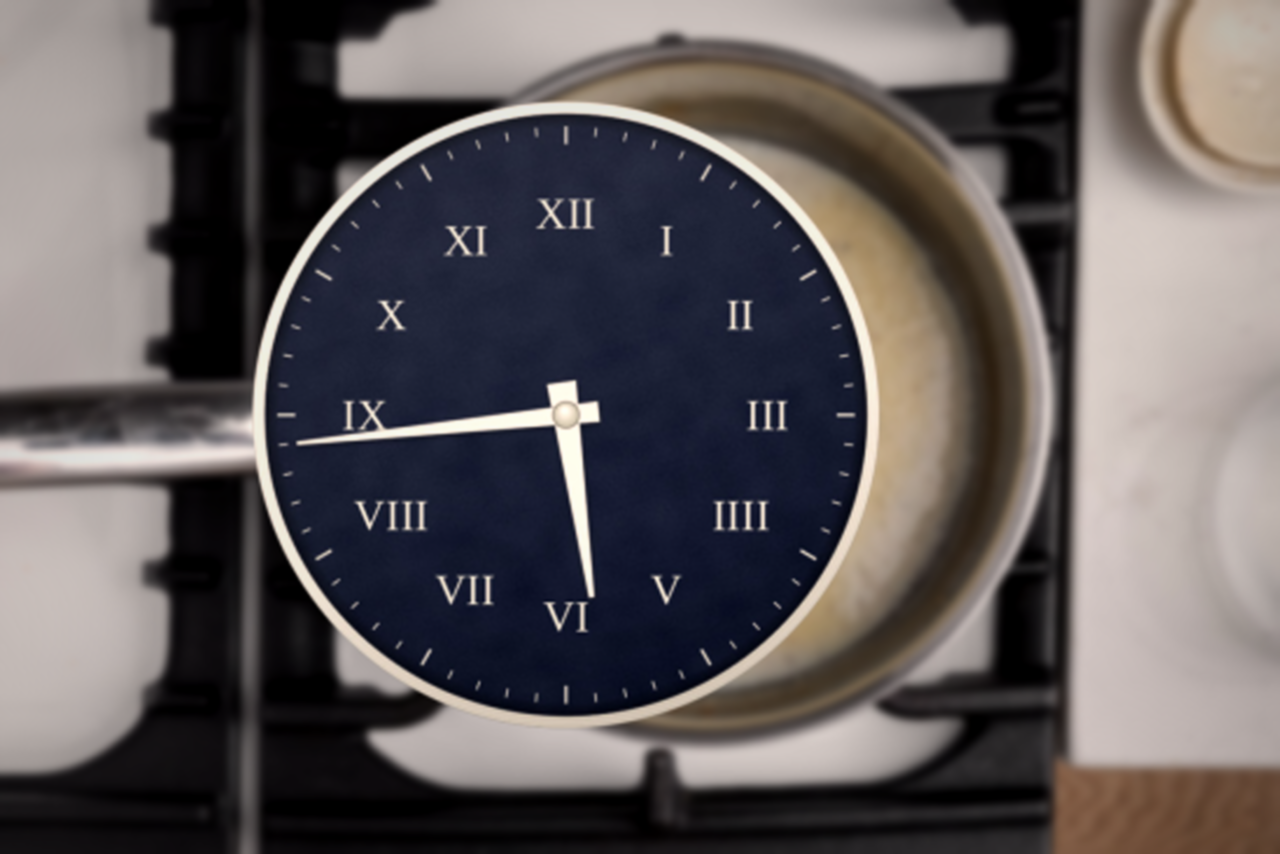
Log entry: 5h44
